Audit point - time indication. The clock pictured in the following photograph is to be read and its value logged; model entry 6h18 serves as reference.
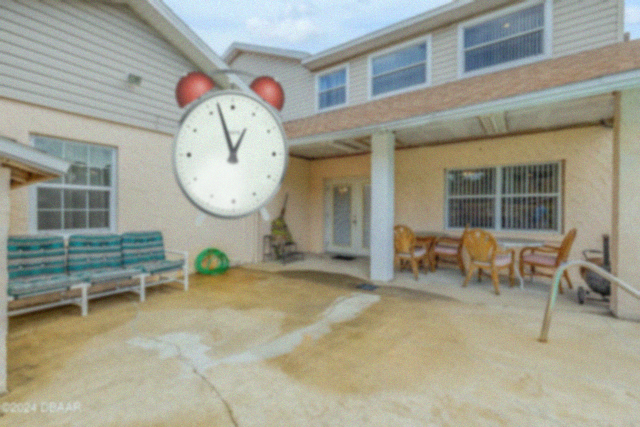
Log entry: 12h57
